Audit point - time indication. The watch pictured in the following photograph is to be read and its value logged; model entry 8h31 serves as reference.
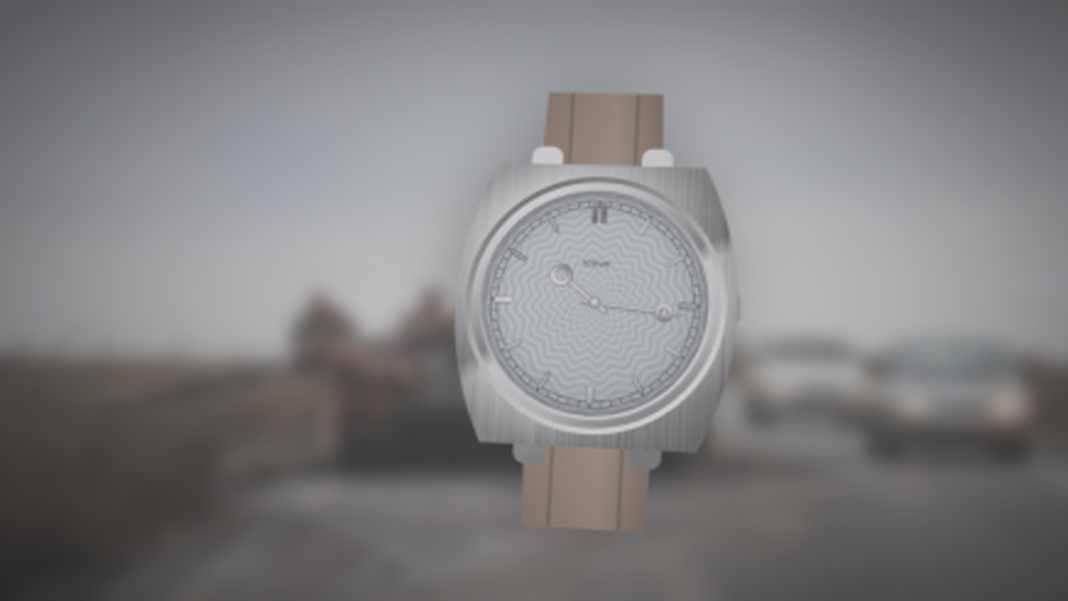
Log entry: 10h16
